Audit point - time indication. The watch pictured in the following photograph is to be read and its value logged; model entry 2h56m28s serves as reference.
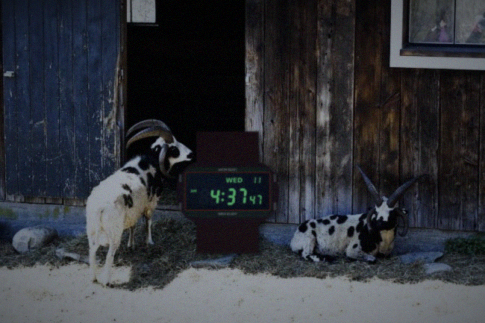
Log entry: 4h37m47s
